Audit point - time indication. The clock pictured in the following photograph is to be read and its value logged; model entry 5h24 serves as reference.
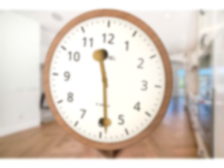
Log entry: 11h29
